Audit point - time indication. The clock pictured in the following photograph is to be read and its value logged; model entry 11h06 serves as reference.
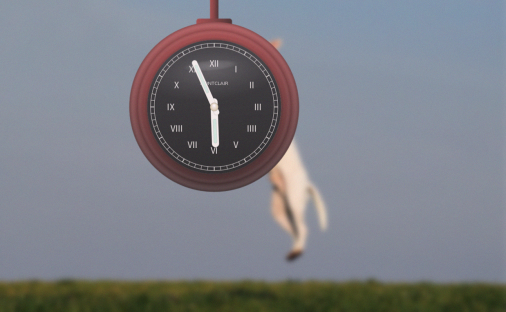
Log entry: 5h56
